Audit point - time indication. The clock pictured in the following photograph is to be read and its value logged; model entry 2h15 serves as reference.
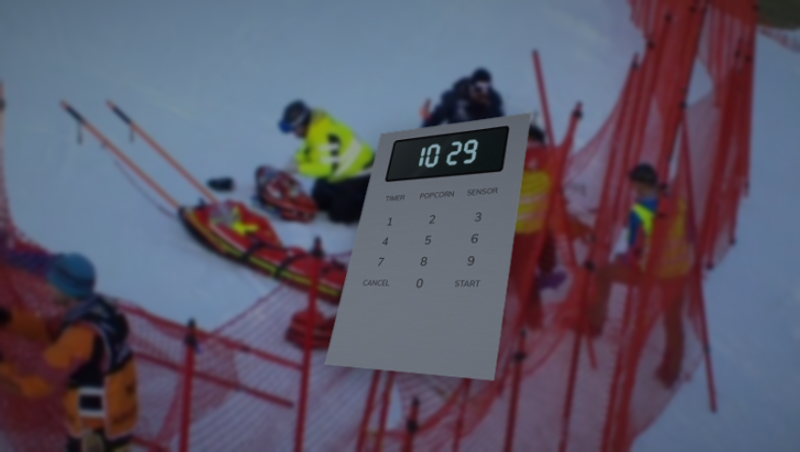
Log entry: 10h29
